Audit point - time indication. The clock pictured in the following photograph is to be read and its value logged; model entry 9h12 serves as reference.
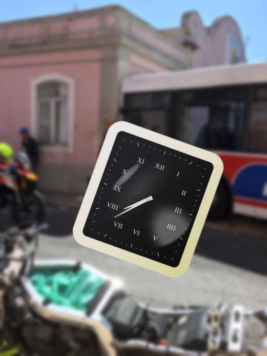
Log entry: 7h37
